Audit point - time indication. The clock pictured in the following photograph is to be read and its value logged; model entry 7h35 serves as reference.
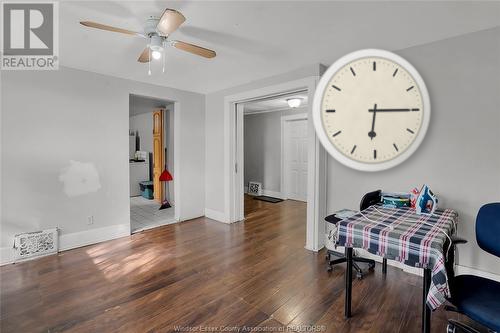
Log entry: 6h15
